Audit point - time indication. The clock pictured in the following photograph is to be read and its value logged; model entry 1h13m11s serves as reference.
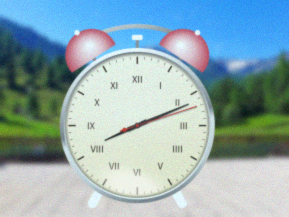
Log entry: 8h11m12s
